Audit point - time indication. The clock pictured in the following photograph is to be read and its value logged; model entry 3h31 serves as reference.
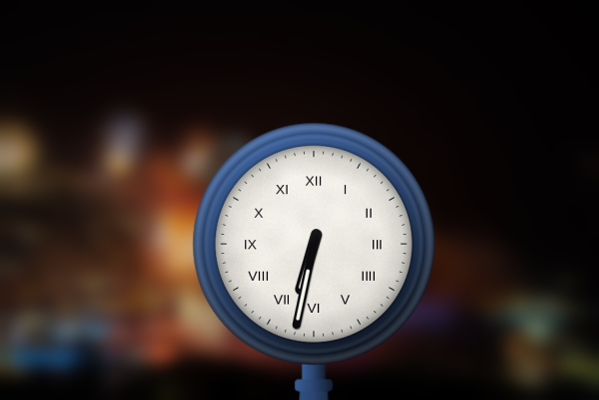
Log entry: 6h32
